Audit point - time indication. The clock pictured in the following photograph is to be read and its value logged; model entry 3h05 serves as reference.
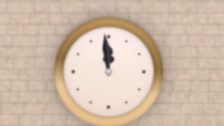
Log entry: 11h59
